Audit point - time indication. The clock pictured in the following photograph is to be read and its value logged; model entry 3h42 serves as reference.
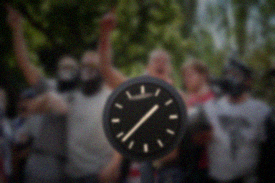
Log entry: 1h38
